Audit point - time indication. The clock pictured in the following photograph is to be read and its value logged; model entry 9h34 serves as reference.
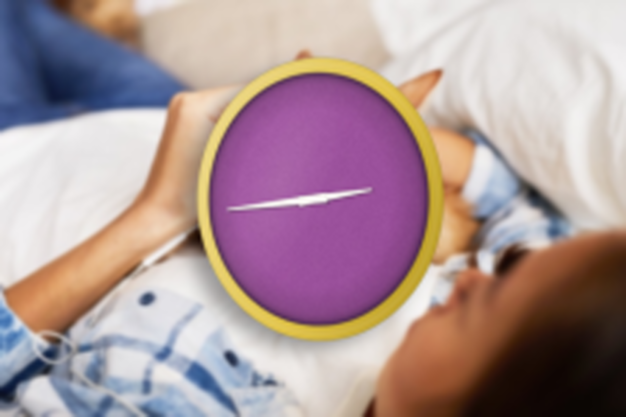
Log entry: 2h44
